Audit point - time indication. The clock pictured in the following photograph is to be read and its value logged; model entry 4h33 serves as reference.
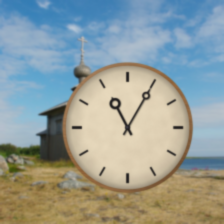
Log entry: 11h05
